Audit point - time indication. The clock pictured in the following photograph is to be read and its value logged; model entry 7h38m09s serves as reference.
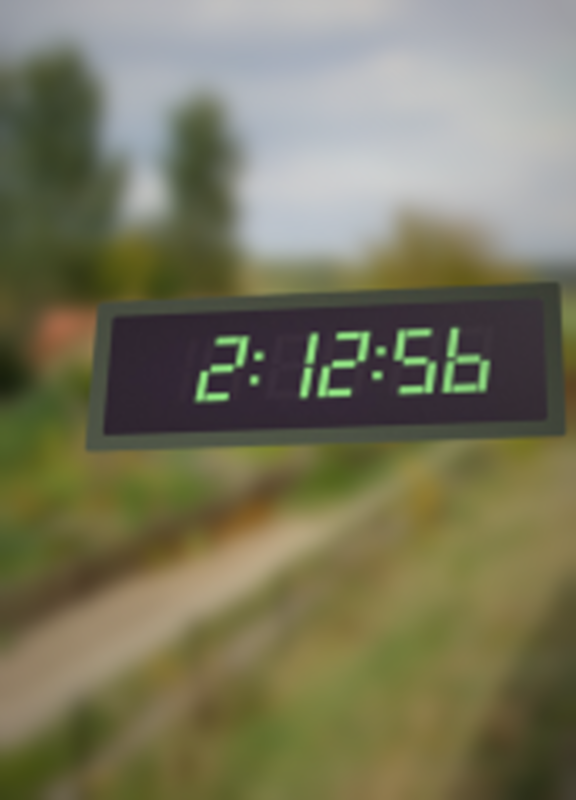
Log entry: 2h12m56s
